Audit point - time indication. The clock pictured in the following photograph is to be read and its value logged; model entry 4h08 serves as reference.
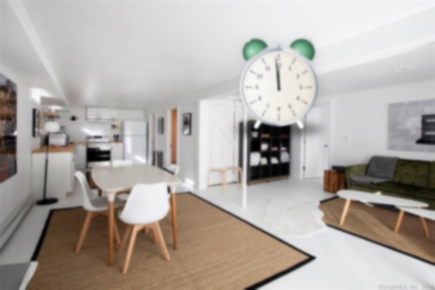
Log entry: 11h59
